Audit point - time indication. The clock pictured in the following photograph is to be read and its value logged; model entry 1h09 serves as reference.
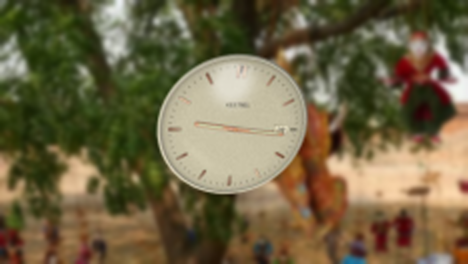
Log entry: 9h16
